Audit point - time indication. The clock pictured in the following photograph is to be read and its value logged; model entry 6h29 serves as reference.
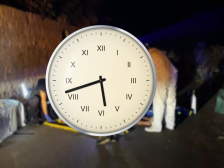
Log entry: 5h42
